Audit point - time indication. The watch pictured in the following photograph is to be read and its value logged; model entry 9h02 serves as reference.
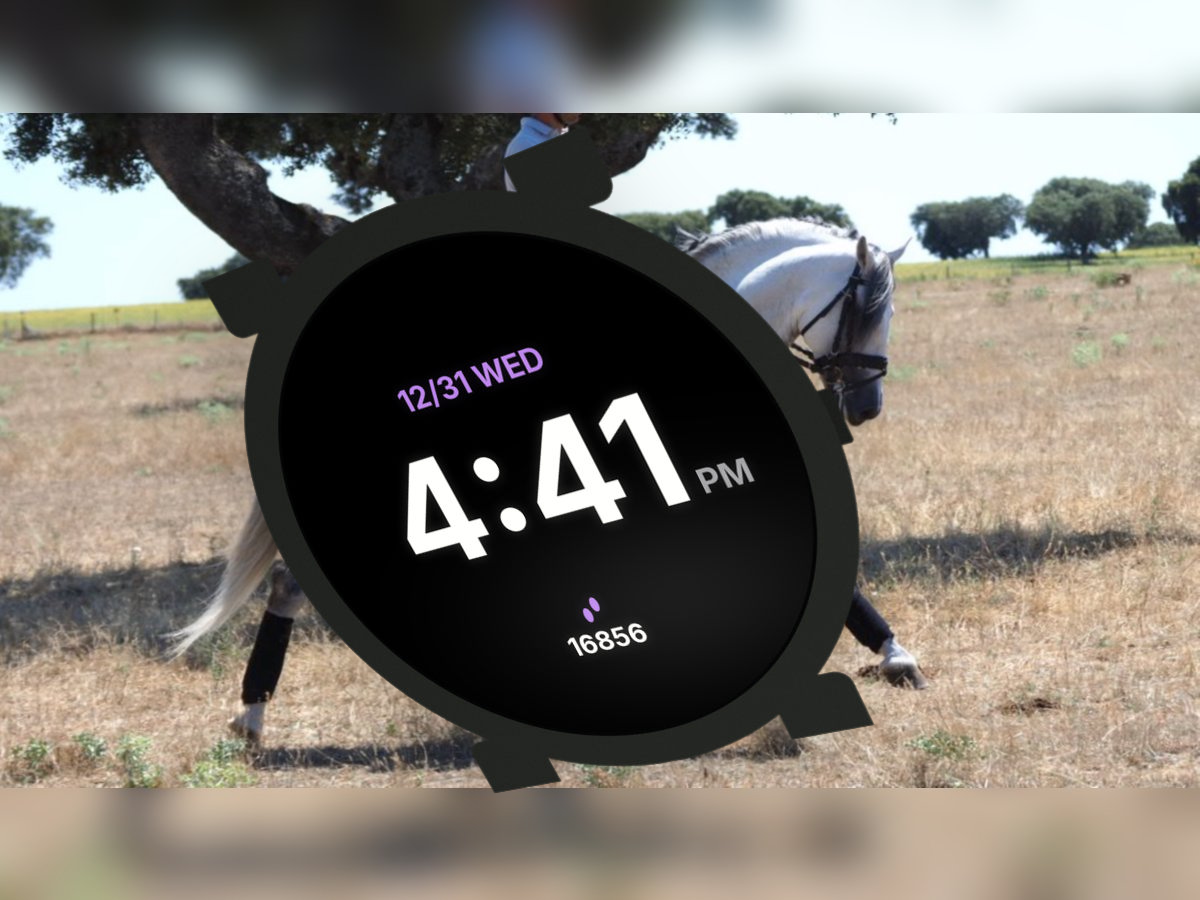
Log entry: 4h41
